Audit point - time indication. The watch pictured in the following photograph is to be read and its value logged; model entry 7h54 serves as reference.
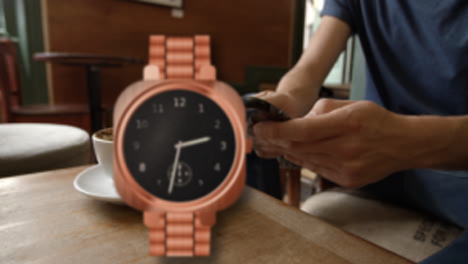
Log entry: 2h32
